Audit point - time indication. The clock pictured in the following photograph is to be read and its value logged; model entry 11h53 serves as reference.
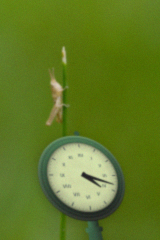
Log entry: 4h18
